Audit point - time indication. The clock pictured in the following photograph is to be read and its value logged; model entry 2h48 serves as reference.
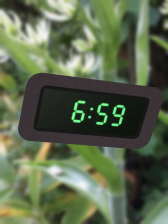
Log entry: 6h59
